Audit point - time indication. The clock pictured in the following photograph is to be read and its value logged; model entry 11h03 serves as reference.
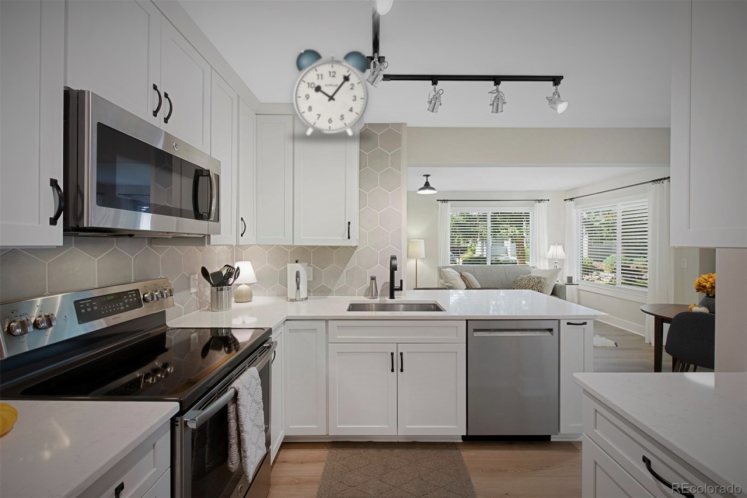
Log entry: 10h06
